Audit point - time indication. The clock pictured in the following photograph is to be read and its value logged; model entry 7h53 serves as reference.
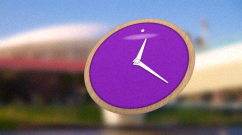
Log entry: 12h21
